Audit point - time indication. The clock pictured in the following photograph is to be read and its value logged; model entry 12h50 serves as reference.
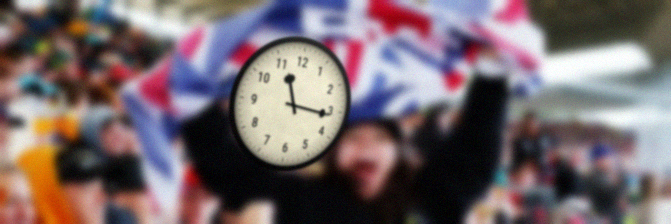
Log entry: 11h16
